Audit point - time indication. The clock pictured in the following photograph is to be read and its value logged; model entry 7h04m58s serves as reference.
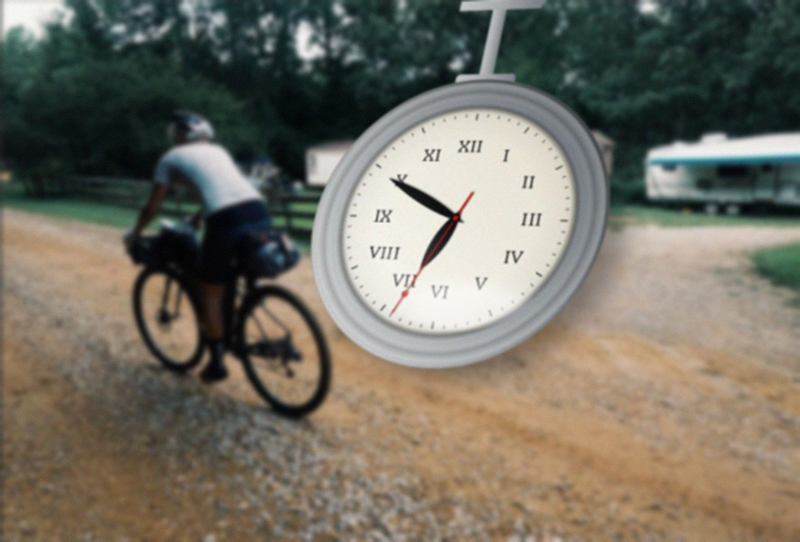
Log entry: 6h49m34s
